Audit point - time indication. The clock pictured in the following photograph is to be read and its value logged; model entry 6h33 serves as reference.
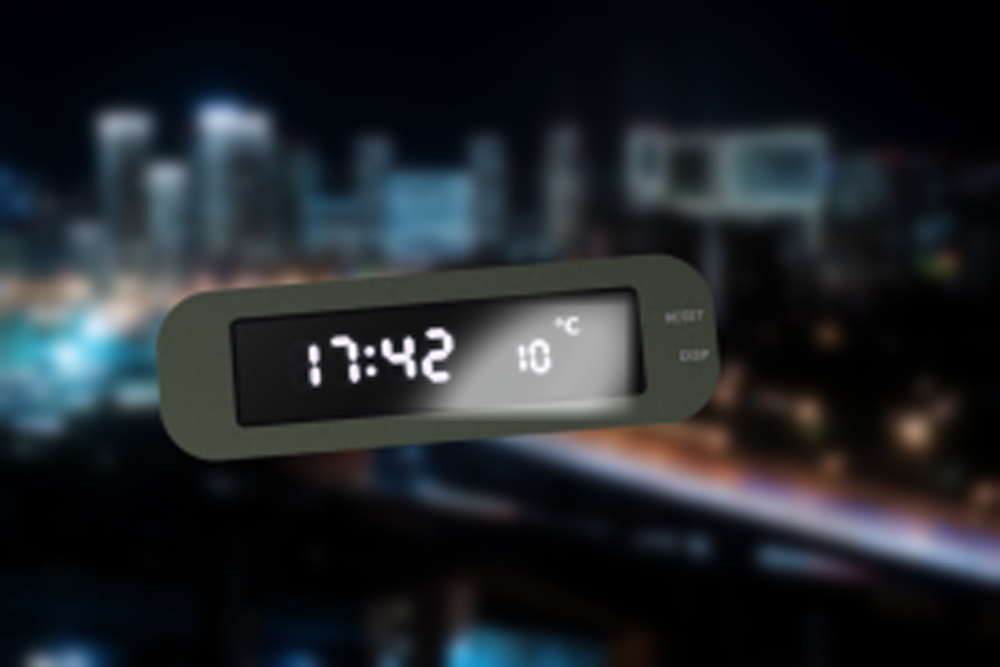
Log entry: 17h42
